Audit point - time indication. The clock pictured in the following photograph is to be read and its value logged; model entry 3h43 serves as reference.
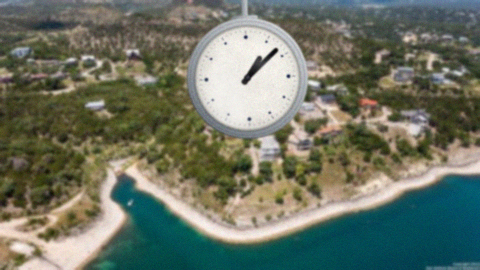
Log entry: 1h08
